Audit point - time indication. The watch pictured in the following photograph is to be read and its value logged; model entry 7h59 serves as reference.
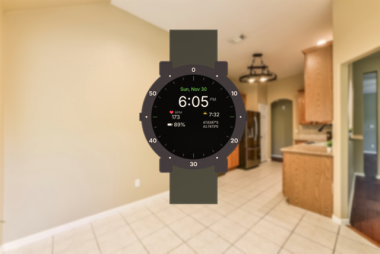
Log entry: 6h05
